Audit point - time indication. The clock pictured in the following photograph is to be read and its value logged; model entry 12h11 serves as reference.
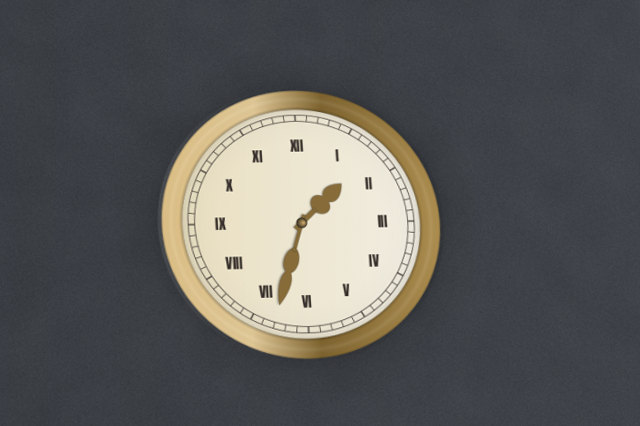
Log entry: 1h33
